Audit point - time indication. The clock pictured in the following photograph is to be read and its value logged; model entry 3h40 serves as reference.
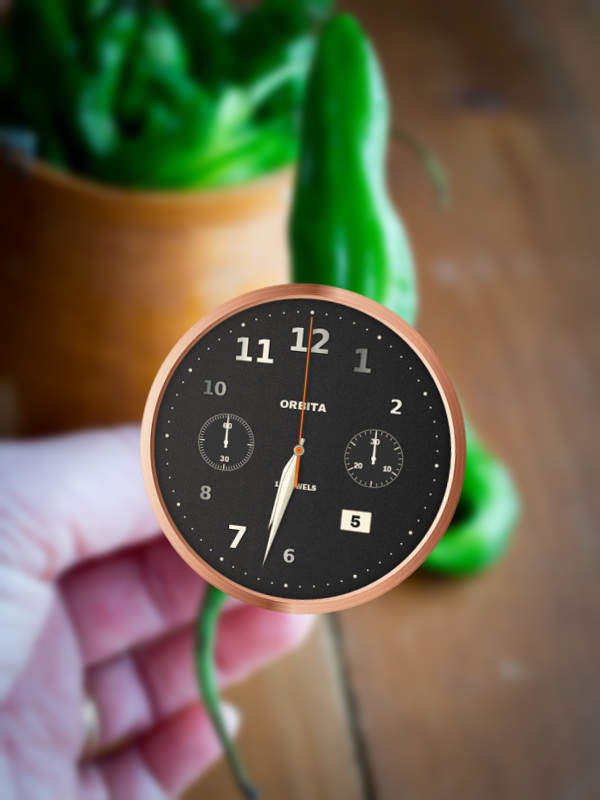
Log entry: 6h32
